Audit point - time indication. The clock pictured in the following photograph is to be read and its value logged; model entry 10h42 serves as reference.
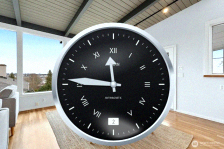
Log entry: 11h46
